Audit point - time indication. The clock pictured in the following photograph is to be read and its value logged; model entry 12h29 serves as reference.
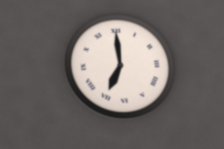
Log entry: 7h00
